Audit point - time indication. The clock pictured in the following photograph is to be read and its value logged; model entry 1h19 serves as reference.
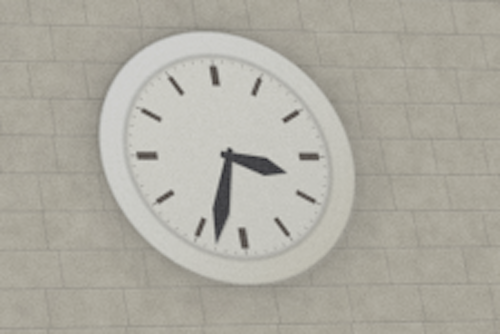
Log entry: 3h33
